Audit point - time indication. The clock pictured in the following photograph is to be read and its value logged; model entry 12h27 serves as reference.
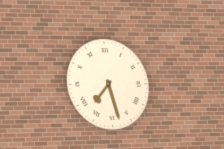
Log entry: 7h28
